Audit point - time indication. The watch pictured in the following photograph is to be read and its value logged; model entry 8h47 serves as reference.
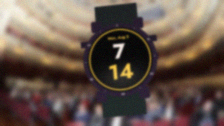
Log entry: 7h14
